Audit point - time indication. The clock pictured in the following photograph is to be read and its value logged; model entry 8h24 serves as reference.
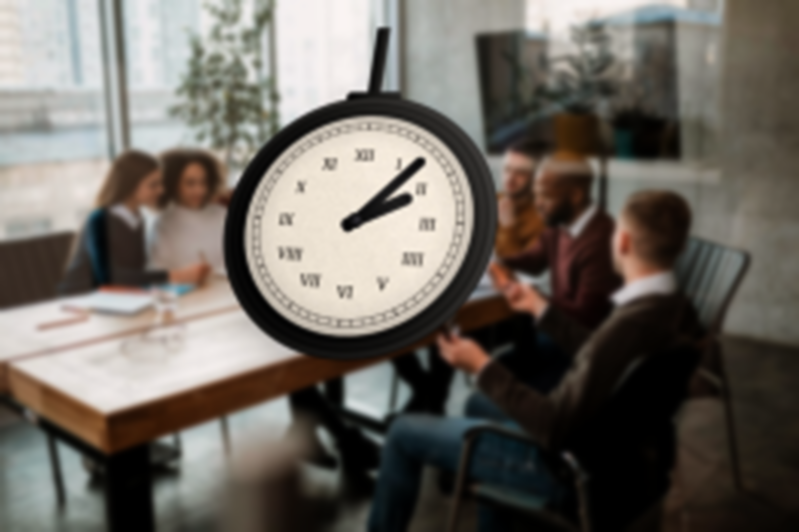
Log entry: 2h07
